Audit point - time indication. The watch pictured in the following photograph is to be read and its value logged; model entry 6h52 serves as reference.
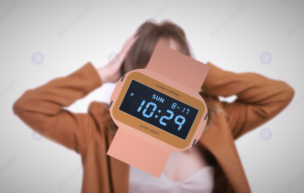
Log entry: 10h29
